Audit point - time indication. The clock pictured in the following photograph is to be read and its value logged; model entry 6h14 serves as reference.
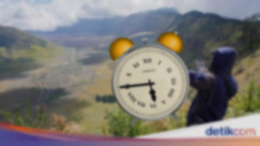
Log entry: 5h45
